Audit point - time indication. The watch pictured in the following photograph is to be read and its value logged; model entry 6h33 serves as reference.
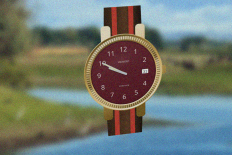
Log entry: 9h50
